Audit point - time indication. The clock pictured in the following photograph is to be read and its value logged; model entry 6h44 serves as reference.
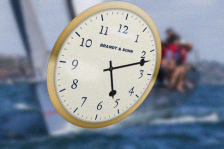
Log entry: 5h12
